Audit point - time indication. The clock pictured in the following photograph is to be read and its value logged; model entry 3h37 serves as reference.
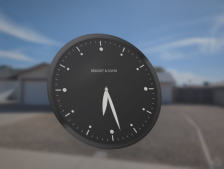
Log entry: 6h28
